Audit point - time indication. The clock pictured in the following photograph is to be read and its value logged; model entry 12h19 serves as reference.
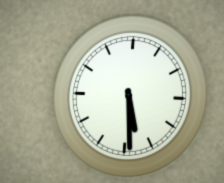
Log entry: 5h29
